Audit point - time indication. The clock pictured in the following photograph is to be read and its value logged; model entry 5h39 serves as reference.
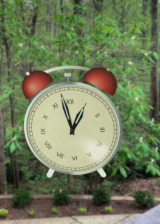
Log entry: 12h58
